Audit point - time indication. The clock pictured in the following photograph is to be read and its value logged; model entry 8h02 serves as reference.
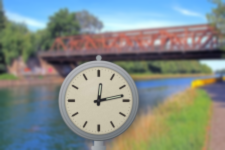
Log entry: 12h13
